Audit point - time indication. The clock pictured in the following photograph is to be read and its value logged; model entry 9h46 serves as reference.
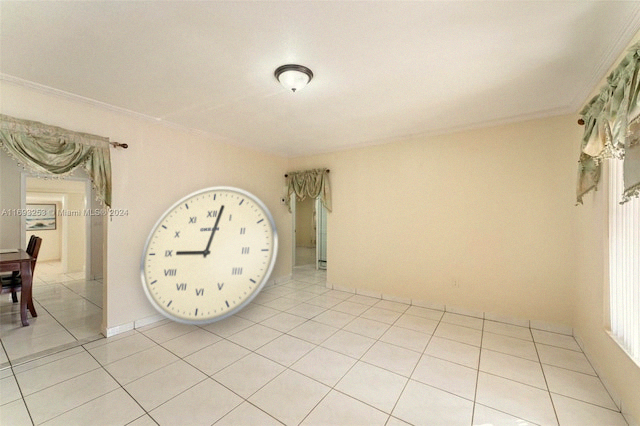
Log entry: 9h02
